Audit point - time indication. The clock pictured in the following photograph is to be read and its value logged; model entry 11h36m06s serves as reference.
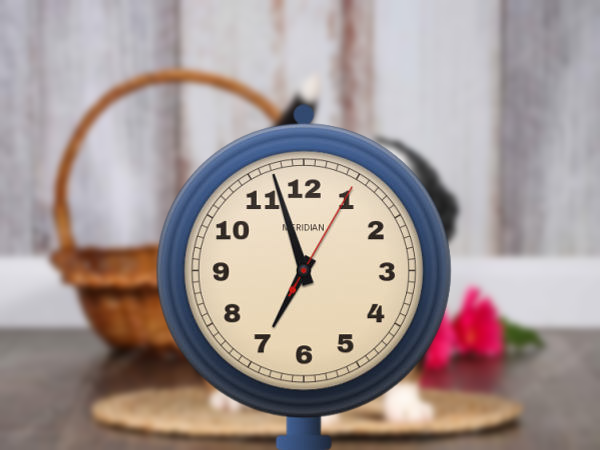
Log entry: 6h57m05s
